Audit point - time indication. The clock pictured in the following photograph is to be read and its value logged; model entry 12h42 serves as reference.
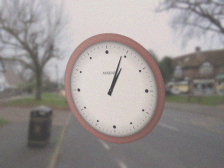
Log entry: 1h04
